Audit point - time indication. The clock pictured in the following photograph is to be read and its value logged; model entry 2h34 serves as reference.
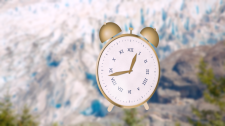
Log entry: 12h43
